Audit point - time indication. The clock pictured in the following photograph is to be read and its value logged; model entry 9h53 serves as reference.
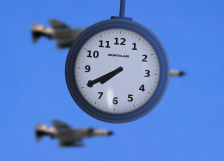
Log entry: 7h40
